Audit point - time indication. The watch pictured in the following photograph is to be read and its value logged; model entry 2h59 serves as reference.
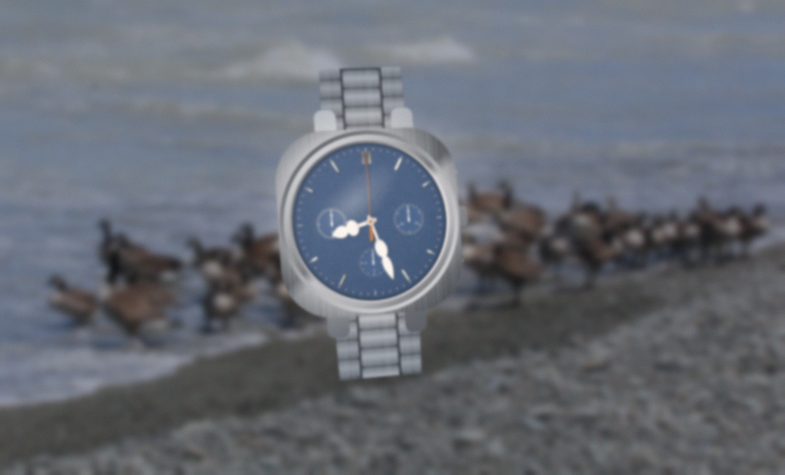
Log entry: 8h27
